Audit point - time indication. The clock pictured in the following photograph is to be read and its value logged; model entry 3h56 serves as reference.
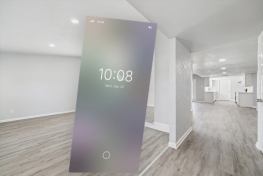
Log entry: 10h08
